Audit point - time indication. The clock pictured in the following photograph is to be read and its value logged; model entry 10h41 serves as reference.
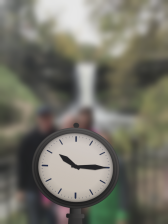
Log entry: 10h15
